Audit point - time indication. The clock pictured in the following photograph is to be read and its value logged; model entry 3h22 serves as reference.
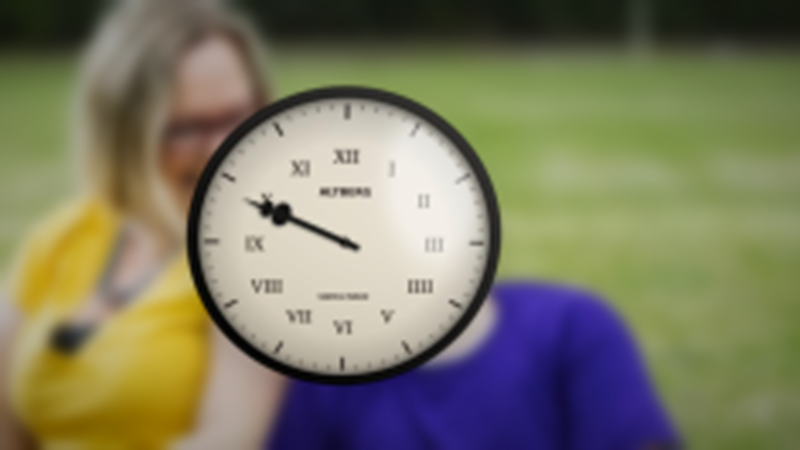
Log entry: 9h49
